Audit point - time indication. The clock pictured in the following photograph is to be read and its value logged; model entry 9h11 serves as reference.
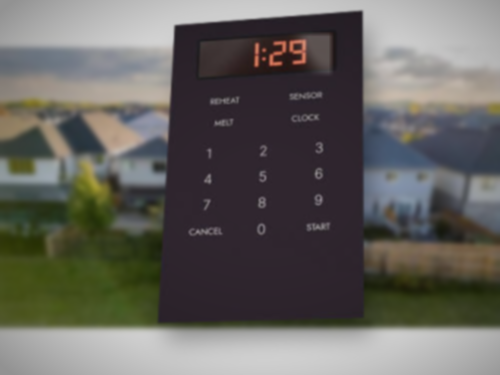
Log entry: 1h29
